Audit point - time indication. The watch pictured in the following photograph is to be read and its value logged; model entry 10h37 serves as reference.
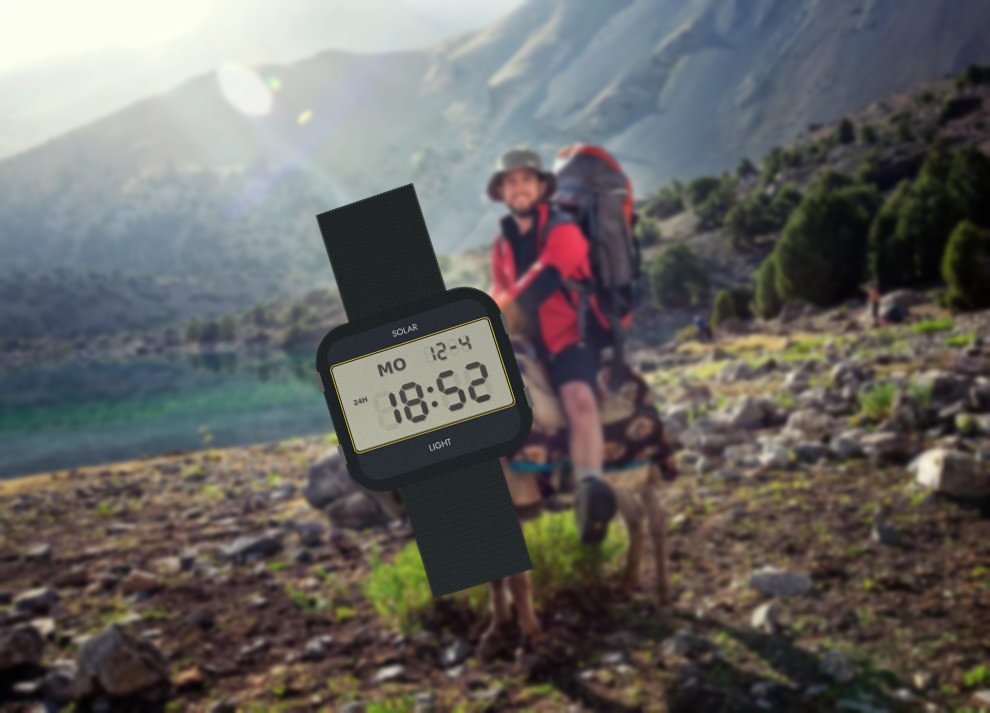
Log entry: 18h52
